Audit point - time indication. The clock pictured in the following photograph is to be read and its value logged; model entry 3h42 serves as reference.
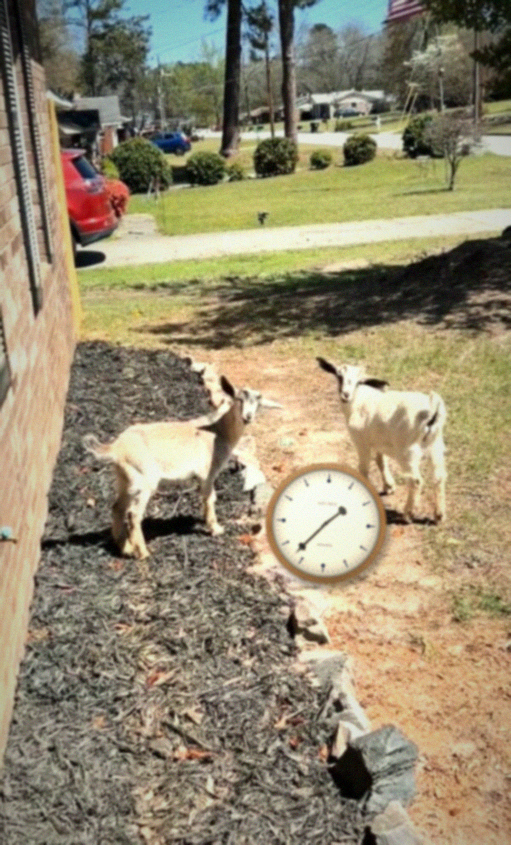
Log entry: 1h37
